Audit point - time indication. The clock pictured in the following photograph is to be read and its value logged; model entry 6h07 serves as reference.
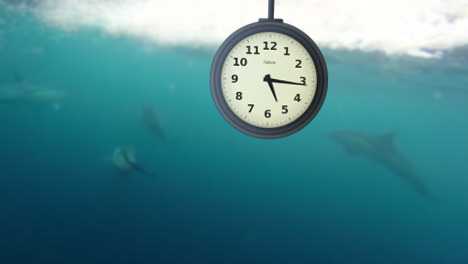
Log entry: 5h16
